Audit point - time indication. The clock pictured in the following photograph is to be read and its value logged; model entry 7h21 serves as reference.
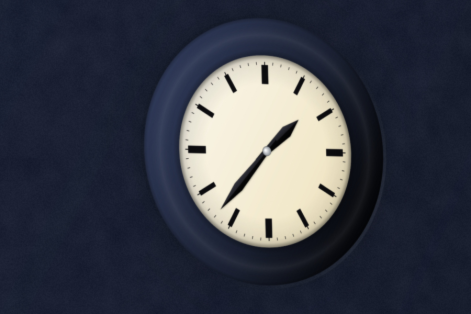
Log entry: 1h37
